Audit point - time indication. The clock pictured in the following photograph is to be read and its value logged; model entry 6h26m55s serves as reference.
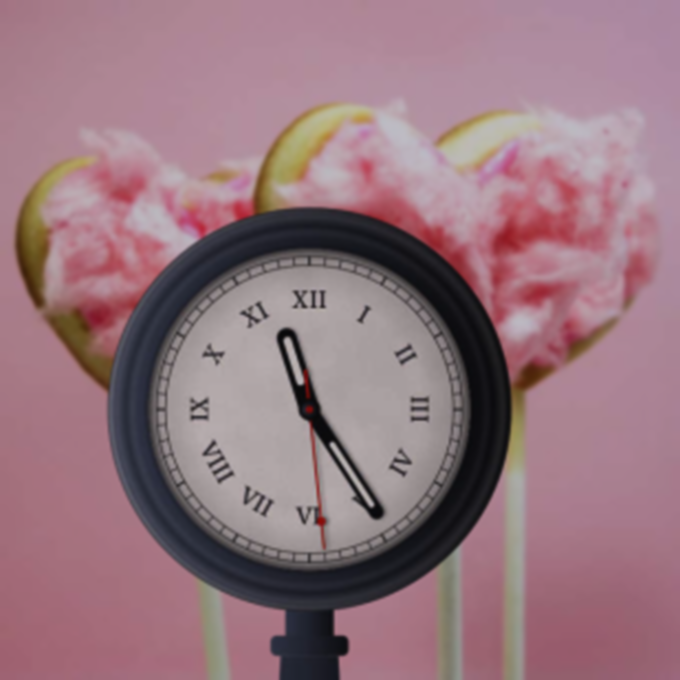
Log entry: 11h24m29s
